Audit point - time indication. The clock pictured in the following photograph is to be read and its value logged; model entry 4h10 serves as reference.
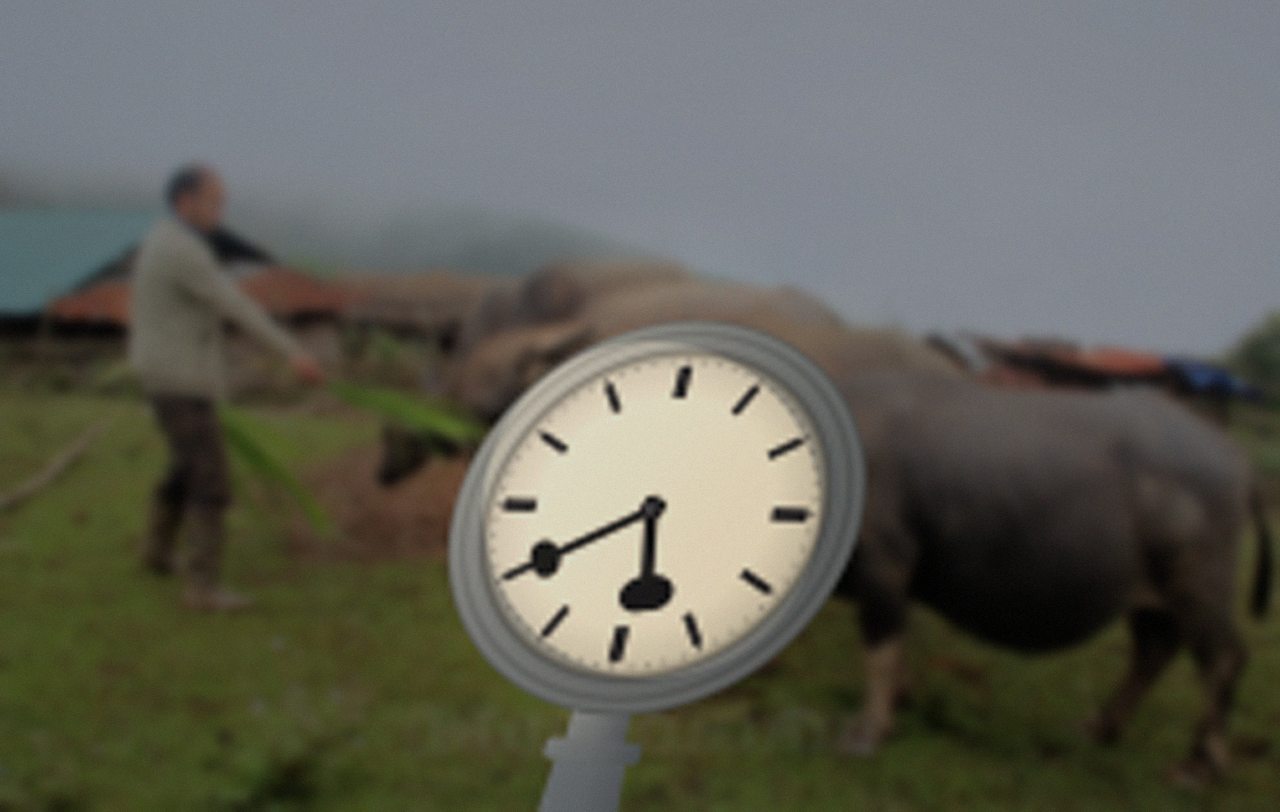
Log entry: 5h40
